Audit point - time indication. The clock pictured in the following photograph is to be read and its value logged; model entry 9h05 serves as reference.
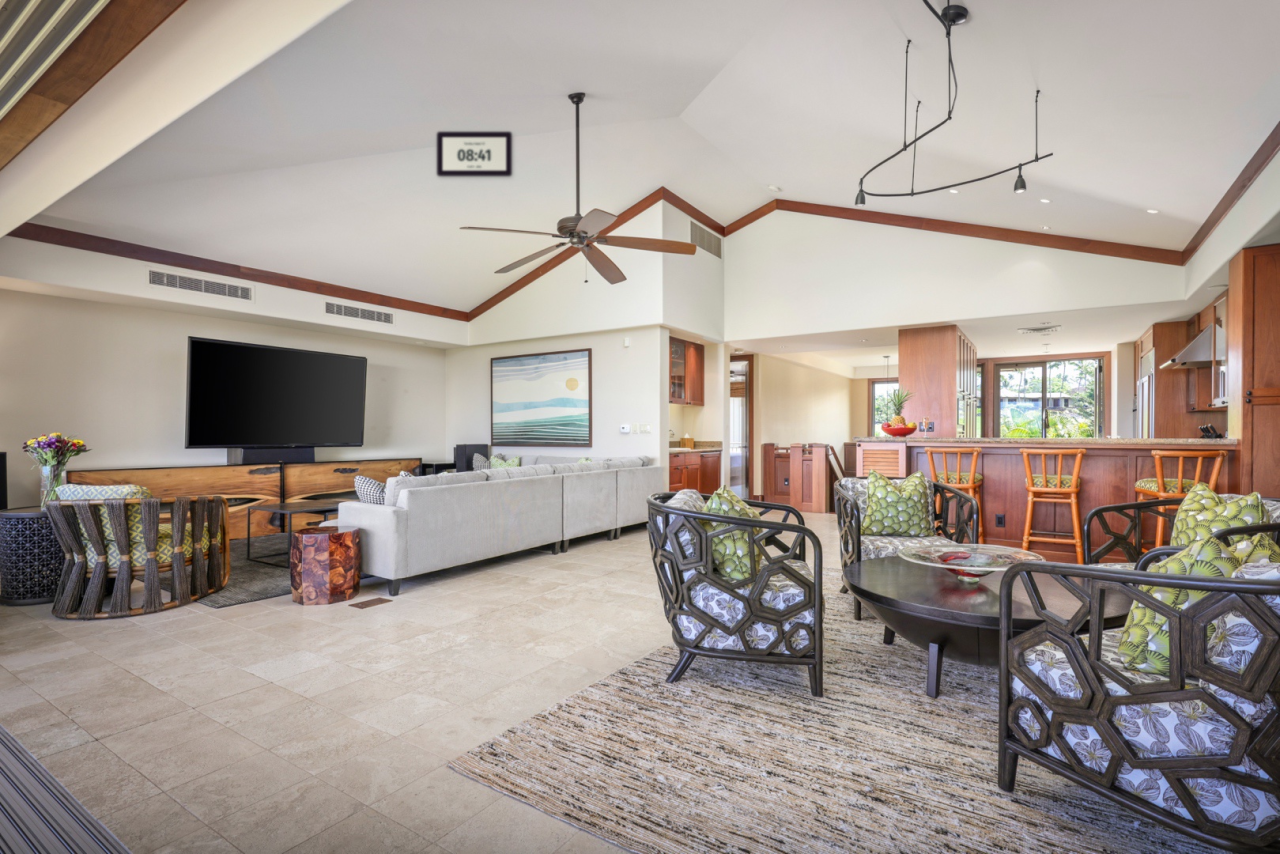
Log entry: 8h41
